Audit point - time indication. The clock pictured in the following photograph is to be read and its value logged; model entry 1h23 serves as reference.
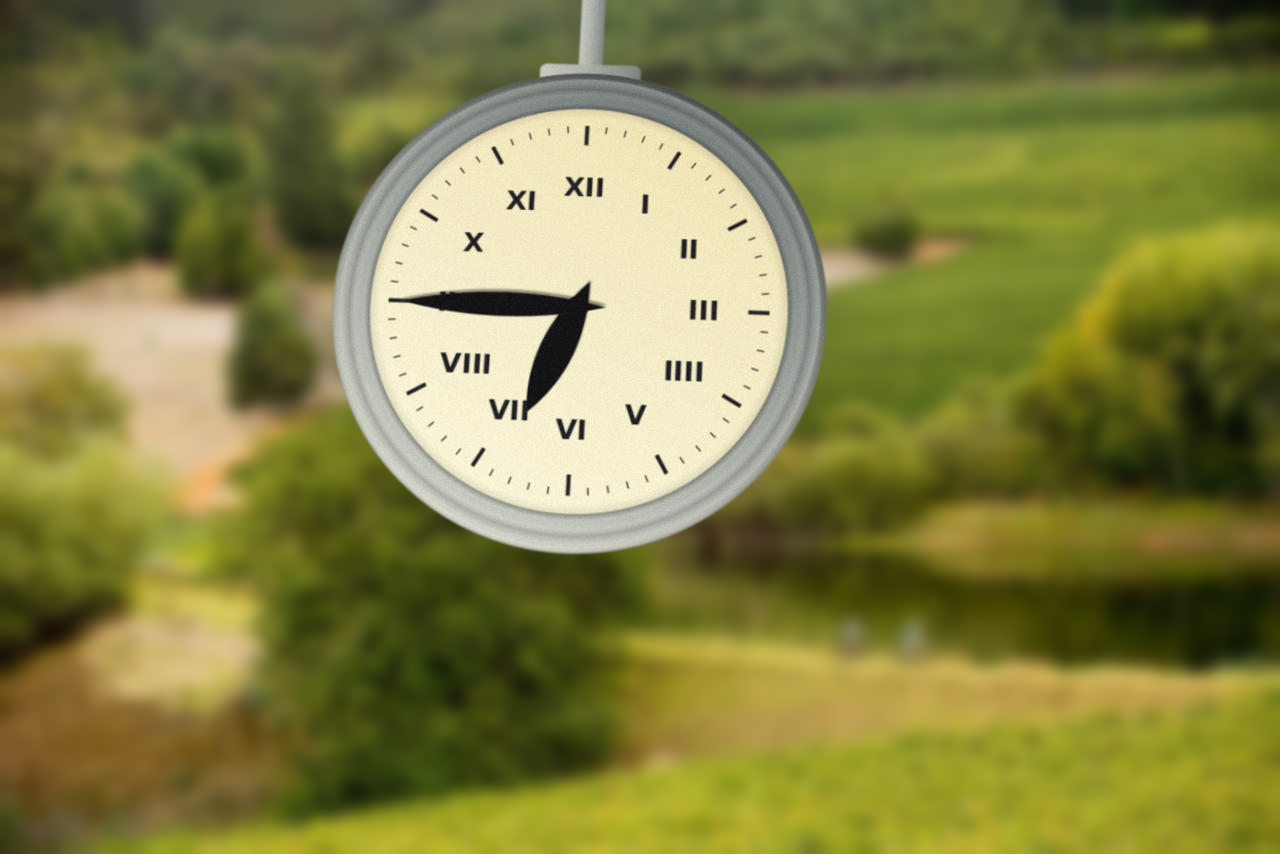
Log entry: 6h45
